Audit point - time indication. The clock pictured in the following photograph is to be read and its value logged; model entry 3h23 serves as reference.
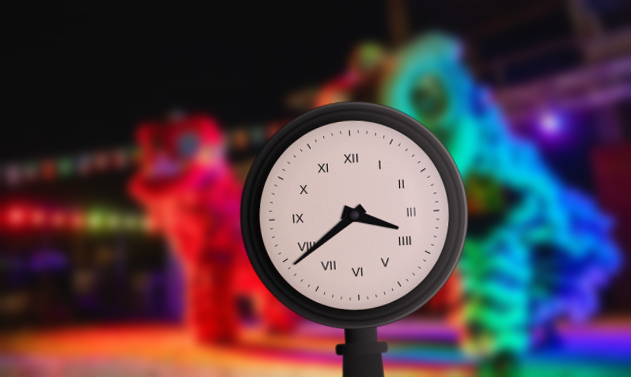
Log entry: 3h39
